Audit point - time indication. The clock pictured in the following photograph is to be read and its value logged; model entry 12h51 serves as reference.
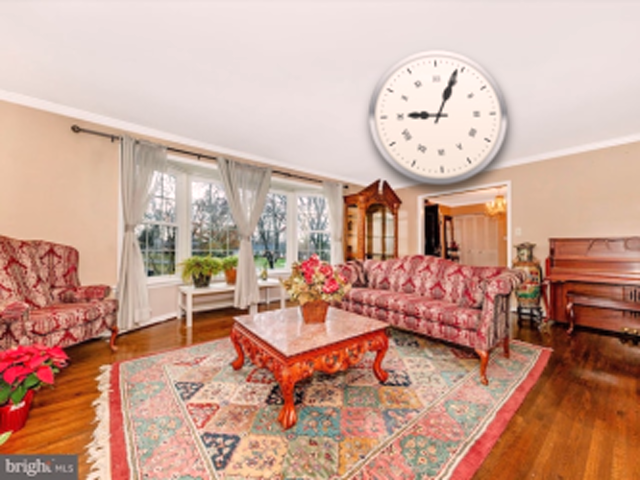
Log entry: 9h04
